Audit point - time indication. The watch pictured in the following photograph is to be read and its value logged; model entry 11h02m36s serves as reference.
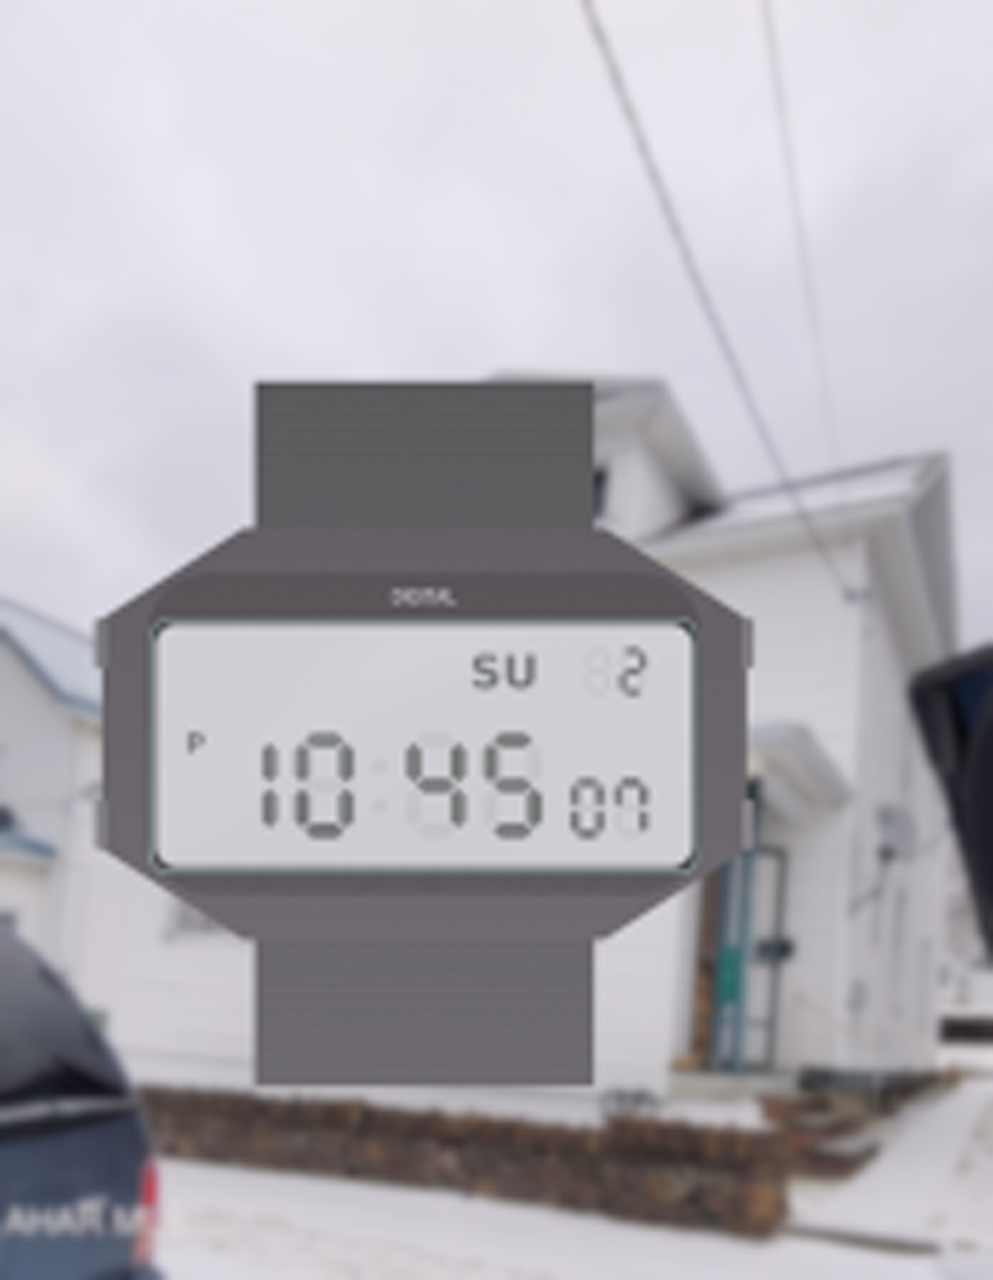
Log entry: 10h45m07s
